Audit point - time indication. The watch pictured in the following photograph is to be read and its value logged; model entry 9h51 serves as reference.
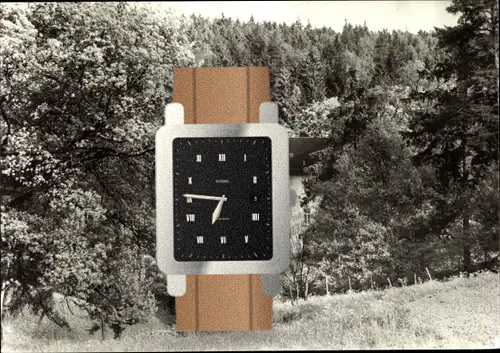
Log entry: 6h46
